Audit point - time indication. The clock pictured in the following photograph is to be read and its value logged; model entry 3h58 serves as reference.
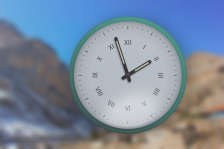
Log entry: 1h57
